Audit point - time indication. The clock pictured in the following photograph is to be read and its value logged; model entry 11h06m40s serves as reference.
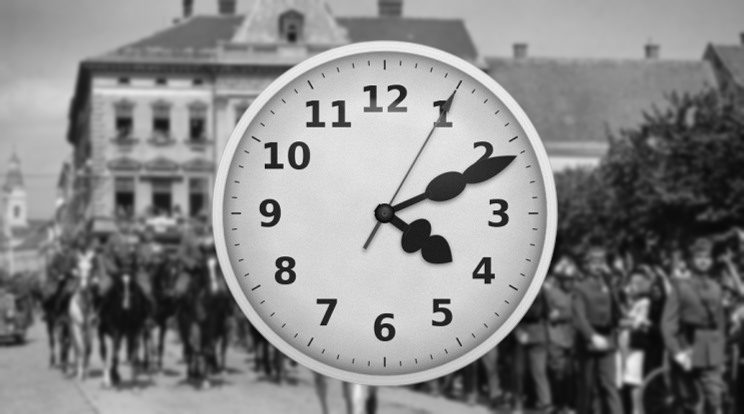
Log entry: 4h11m05s
